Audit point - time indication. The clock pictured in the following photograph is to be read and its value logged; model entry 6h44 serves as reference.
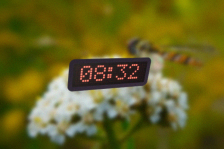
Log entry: 8h32
